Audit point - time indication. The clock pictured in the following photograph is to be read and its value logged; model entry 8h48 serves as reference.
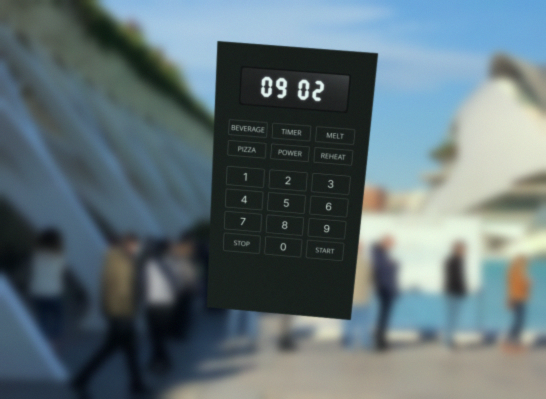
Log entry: 9h02
